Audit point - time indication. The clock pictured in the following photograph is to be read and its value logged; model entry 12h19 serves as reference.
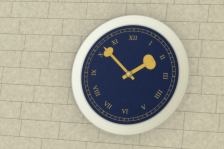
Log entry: 1h52
